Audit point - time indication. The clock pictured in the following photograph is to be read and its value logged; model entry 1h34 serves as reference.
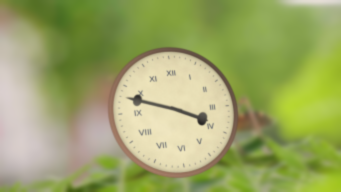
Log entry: 3h48
